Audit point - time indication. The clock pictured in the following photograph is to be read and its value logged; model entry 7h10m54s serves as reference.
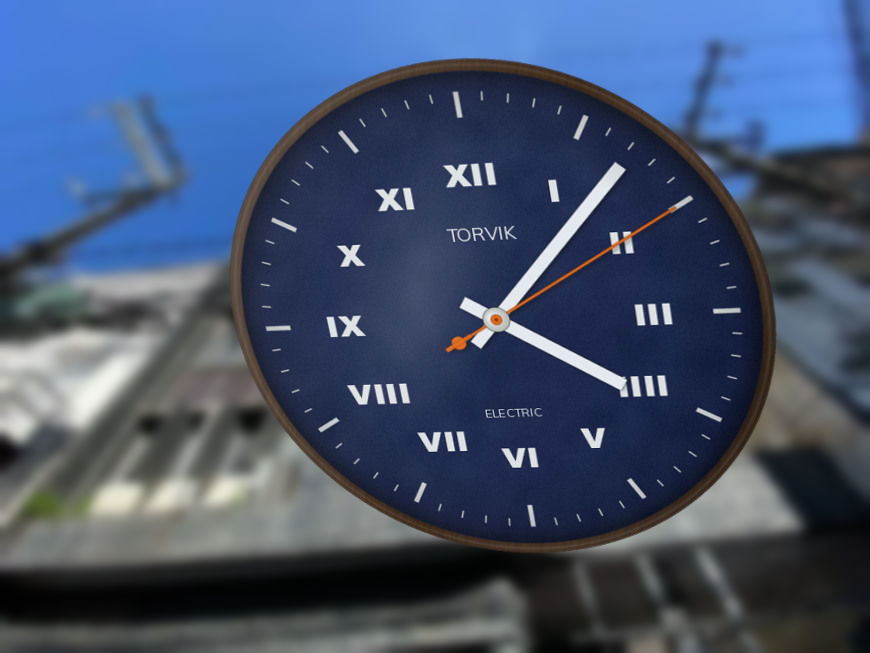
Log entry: 4h07m10s
